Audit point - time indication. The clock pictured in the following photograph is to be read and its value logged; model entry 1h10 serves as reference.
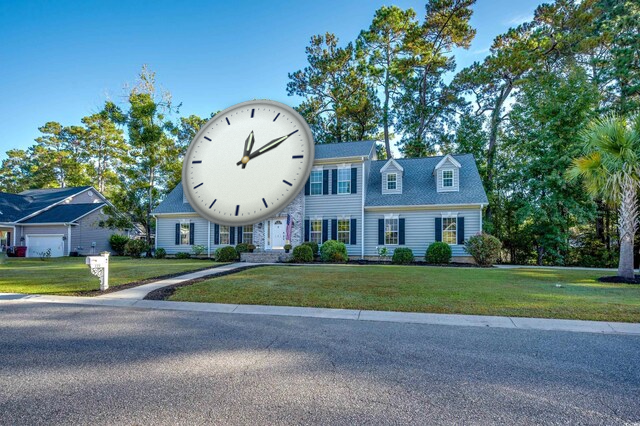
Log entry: 12h10
